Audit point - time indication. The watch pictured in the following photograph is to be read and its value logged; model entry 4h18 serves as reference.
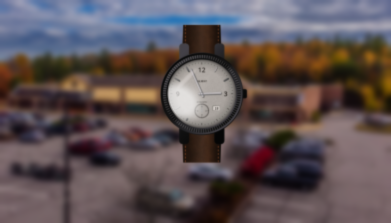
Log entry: 2h56
